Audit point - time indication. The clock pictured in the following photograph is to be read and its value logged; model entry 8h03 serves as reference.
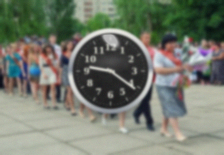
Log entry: 9h21
